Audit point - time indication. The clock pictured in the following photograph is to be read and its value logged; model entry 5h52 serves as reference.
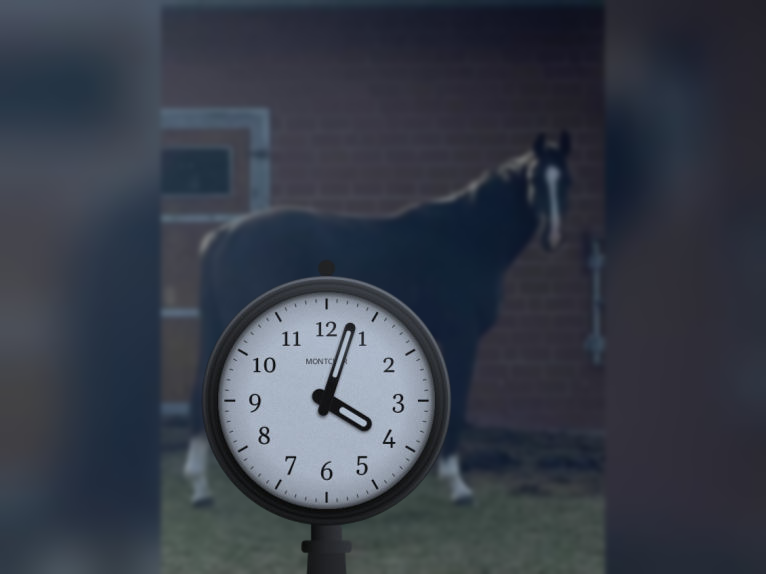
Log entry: 4h03
